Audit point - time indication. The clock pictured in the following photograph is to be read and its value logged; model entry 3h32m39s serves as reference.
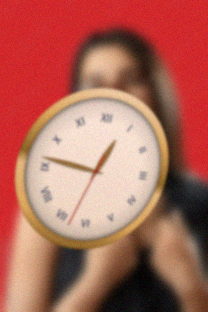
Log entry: 12h46m33s
